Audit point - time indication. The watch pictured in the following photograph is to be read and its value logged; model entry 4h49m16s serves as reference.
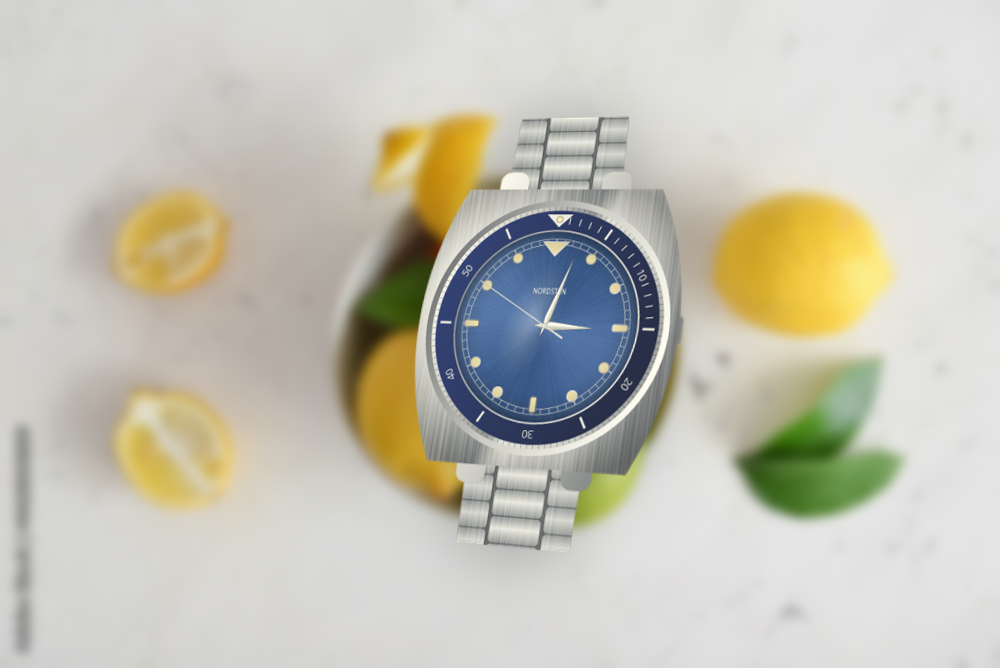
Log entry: 3h02m50s
